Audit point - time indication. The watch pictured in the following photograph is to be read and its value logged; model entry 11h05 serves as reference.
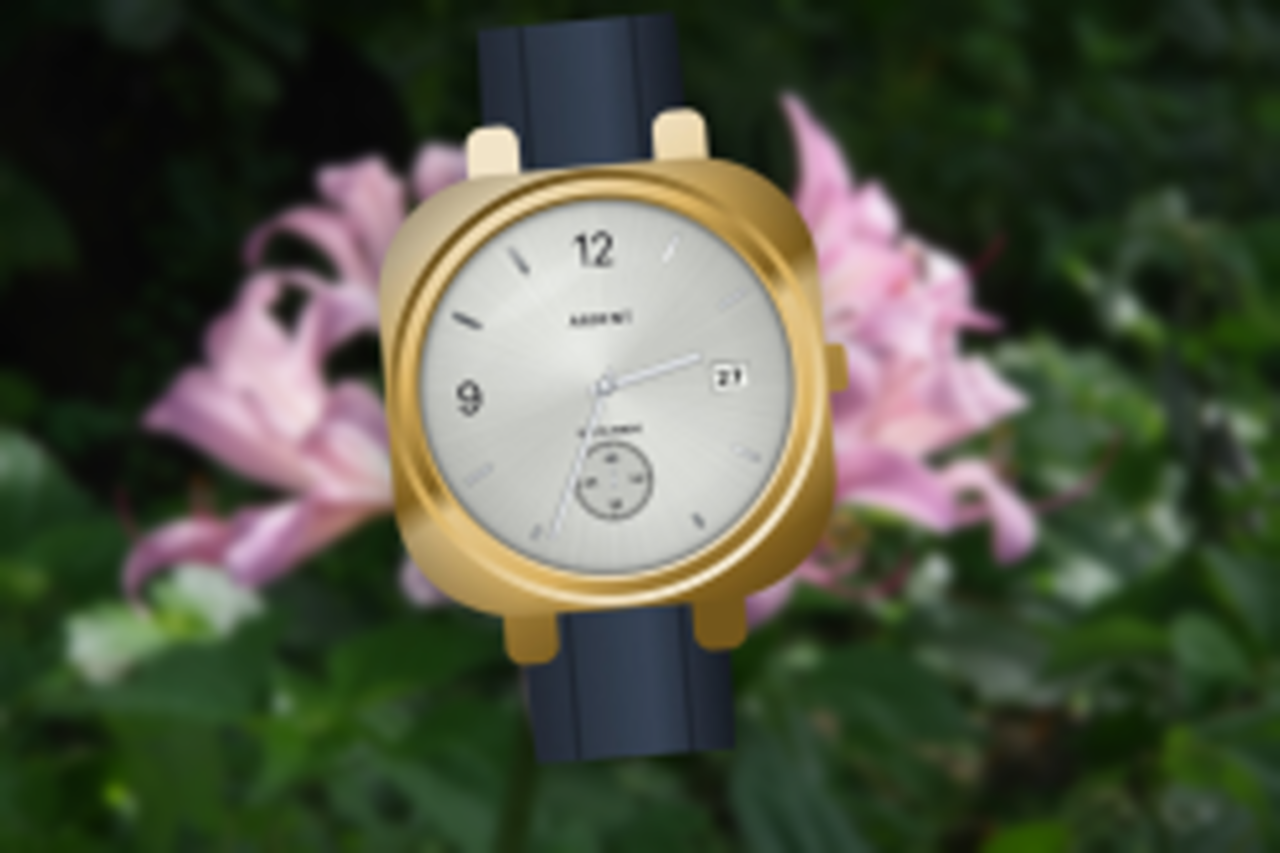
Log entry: 2h34
